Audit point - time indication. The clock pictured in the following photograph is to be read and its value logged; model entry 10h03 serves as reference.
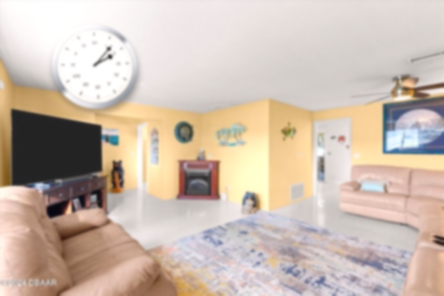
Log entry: 2h07
